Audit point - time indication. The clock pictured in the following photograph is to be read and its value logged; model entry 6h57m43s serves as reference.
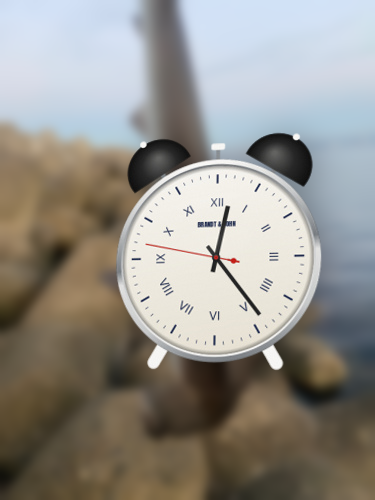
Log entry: 12h23m47s
